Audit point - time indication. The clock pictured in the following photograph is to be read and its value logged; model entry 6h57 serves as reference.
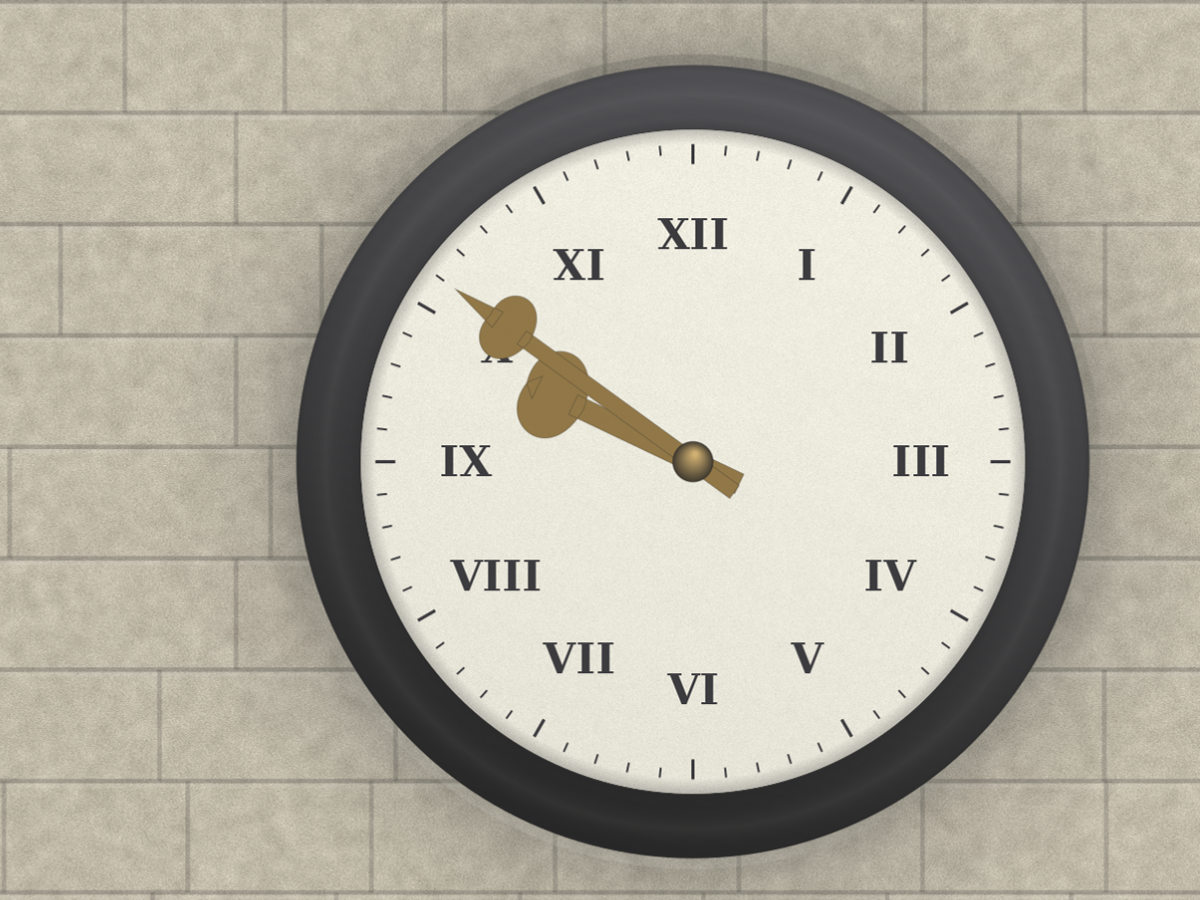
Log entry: 9h51
